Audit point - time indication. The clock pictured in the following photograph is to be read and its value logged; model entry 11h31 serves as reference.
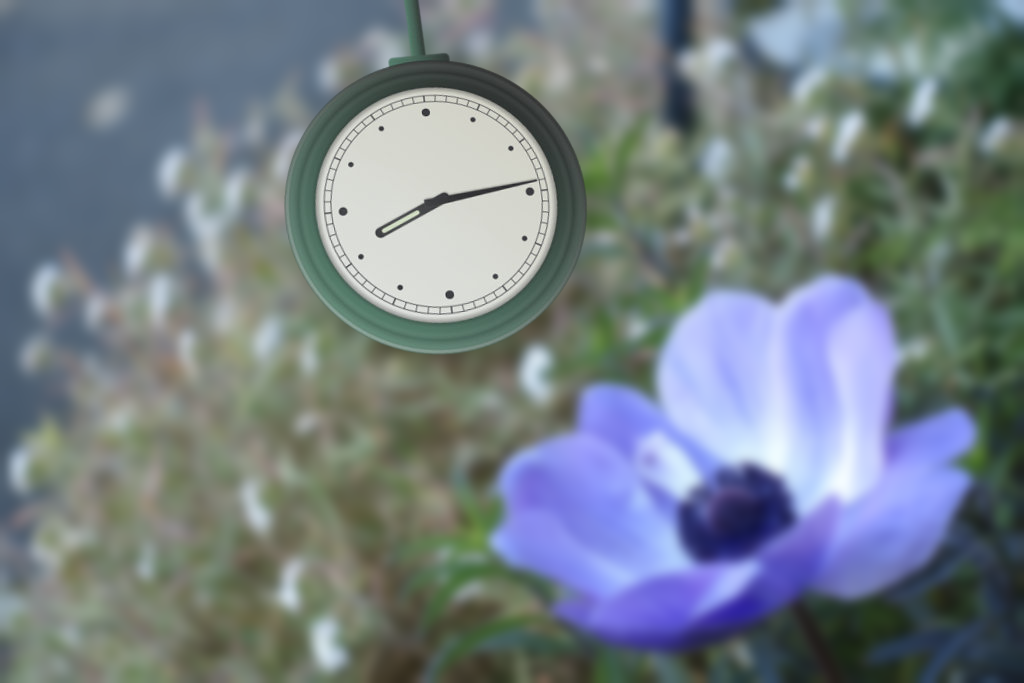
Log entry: 8h14
